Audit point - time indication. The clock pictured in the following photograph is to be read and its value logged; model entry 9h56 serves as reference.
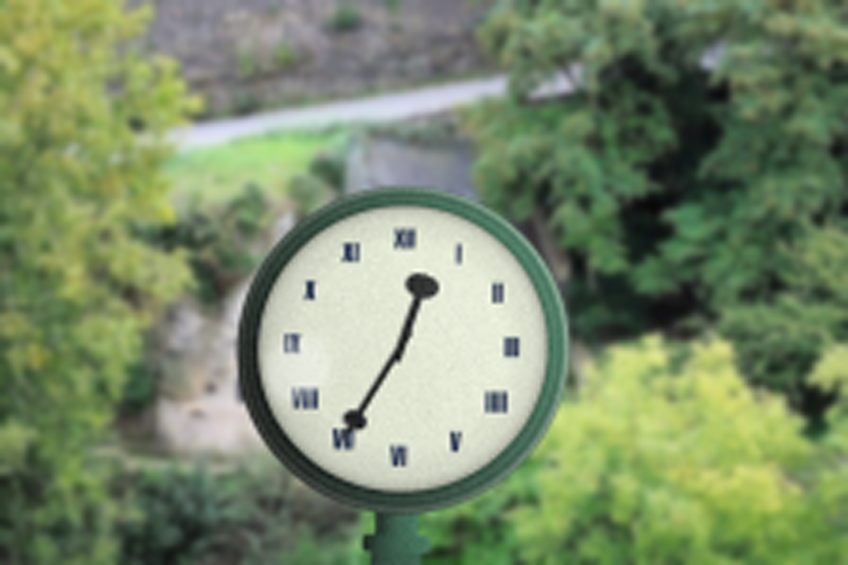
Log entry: 12h35
